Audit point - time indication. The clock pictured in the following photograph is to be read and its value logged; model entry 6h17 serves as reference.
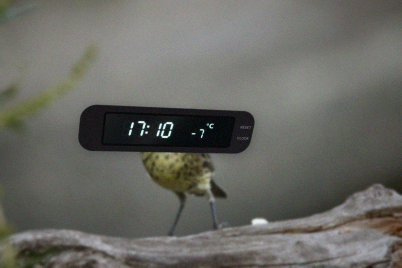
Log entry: 17h10
